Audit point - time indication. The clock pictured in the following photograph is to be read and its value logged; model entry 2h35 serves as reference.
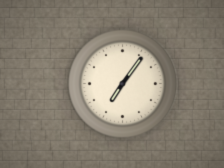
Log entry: 7h06
